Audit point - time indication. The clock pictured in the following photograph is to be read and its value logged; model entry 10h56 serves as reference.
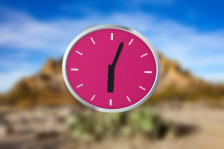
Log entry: 6h03
